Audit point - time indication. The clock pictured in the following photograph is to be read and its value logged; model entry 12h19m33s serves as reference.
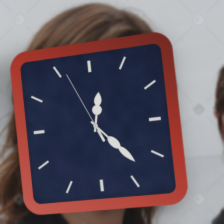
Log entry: 12h22m56s
